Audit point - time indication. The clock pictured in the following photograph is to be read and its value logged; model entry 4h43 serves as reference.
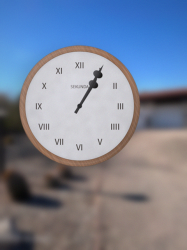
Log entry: 1h05
